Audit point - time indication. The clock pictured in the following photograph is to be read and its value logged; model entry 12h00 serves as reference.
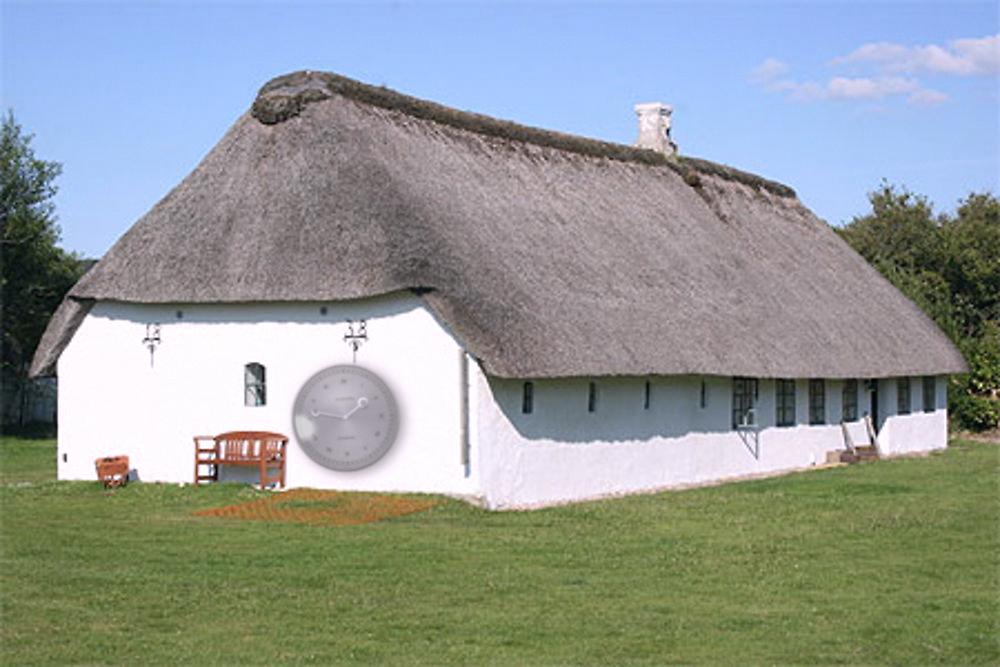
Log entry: 1h47
